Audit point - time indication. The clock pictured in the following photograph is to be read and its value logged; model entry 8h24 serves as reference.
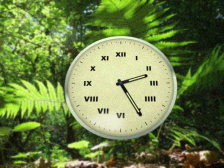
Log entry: 2h25
